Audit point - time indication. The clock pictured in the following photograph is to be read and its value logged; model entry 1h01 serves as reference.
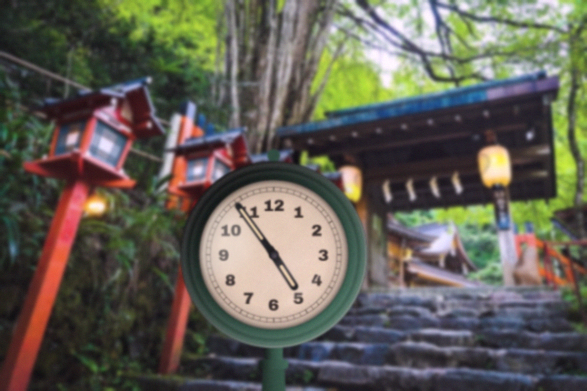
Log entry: 4h54
